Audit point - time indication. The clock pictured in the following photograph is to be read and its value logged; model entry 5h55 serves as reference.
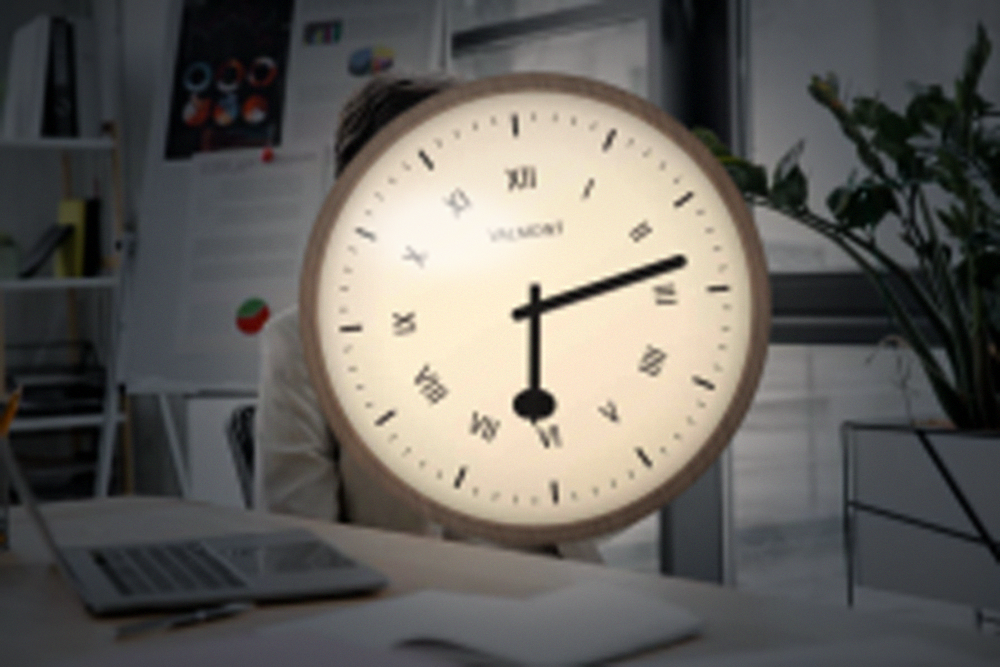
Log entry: 6h13
